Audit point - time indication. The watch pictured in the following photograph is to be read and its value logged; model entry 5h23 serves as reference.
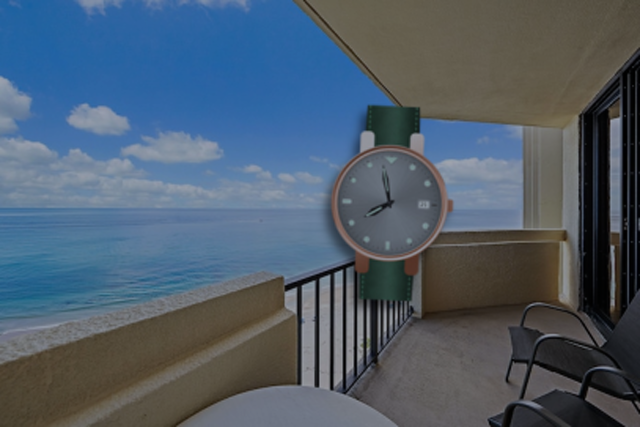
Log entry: 7h58
